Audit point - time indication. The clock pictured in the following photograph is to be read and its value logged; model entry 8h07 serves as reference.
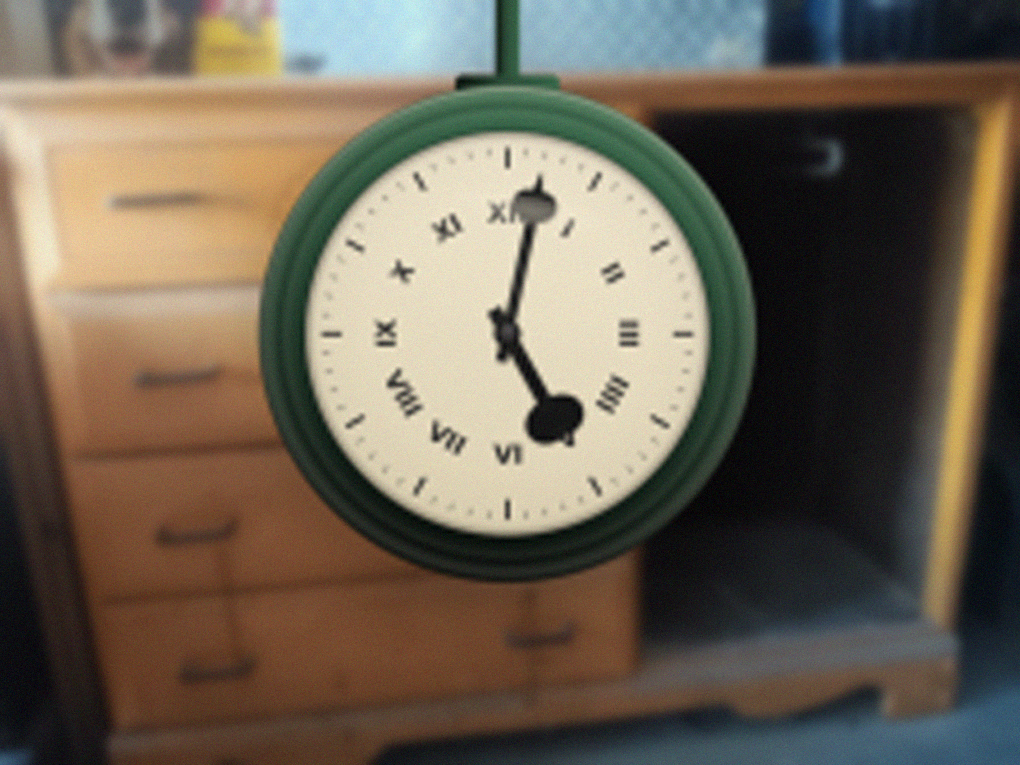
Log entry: 5h02
